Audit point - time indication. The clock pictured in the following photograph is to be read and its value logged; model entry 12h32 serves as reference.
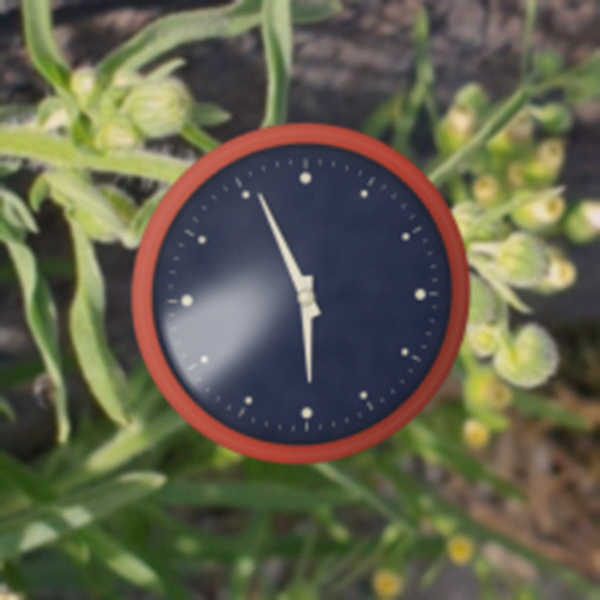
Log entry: 5h56
